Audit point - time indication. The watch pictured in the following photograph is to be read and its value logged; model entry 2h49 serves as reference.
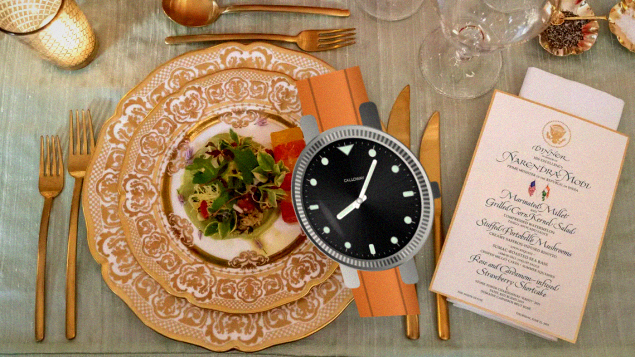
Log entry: 8h06
